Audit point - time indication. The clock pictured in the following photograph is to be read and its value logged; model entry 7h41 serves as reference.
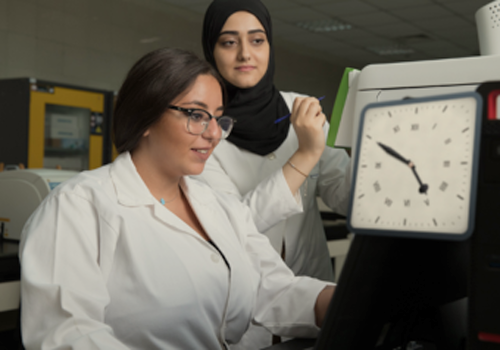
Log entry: 4h50
